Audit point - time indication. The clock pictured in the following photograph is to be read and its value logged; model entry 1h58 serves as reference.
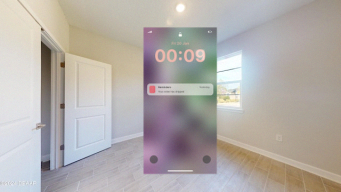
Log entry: 0h09
